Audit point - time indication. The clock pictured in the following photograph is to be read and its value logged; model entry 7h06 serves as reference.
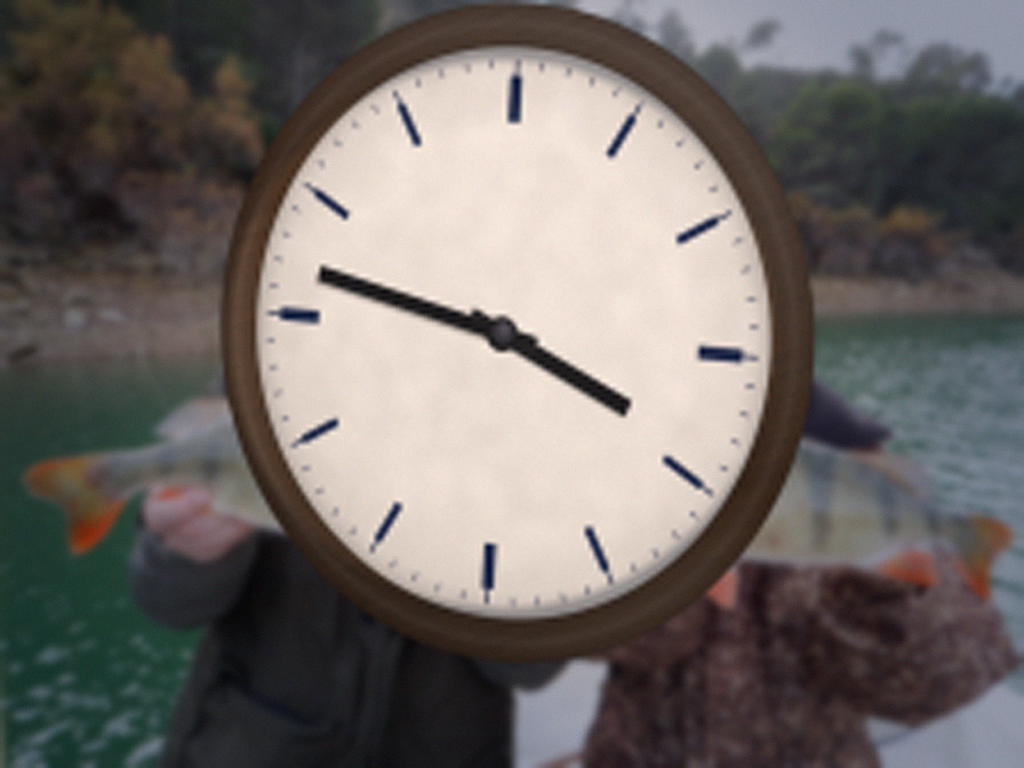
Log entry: 3h47
